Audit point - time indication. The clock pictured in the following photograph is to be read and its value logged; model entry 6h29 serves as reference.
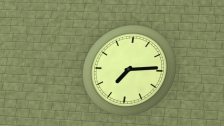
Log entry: 7h14
